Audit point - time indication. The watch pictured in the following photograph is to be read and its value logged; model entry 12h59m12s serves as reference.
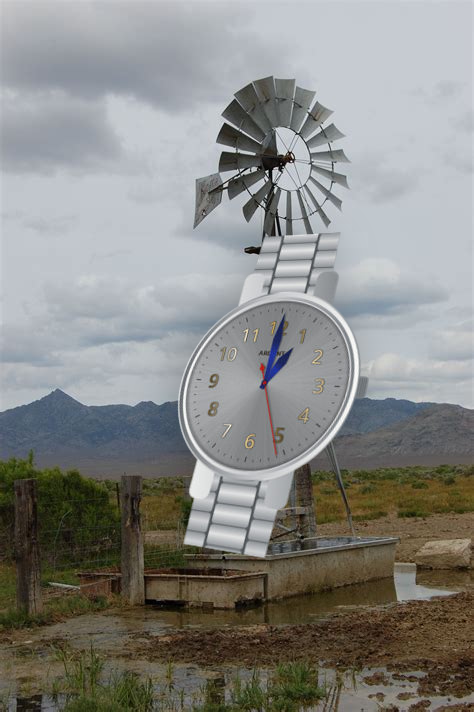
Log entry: 1h00m26s
